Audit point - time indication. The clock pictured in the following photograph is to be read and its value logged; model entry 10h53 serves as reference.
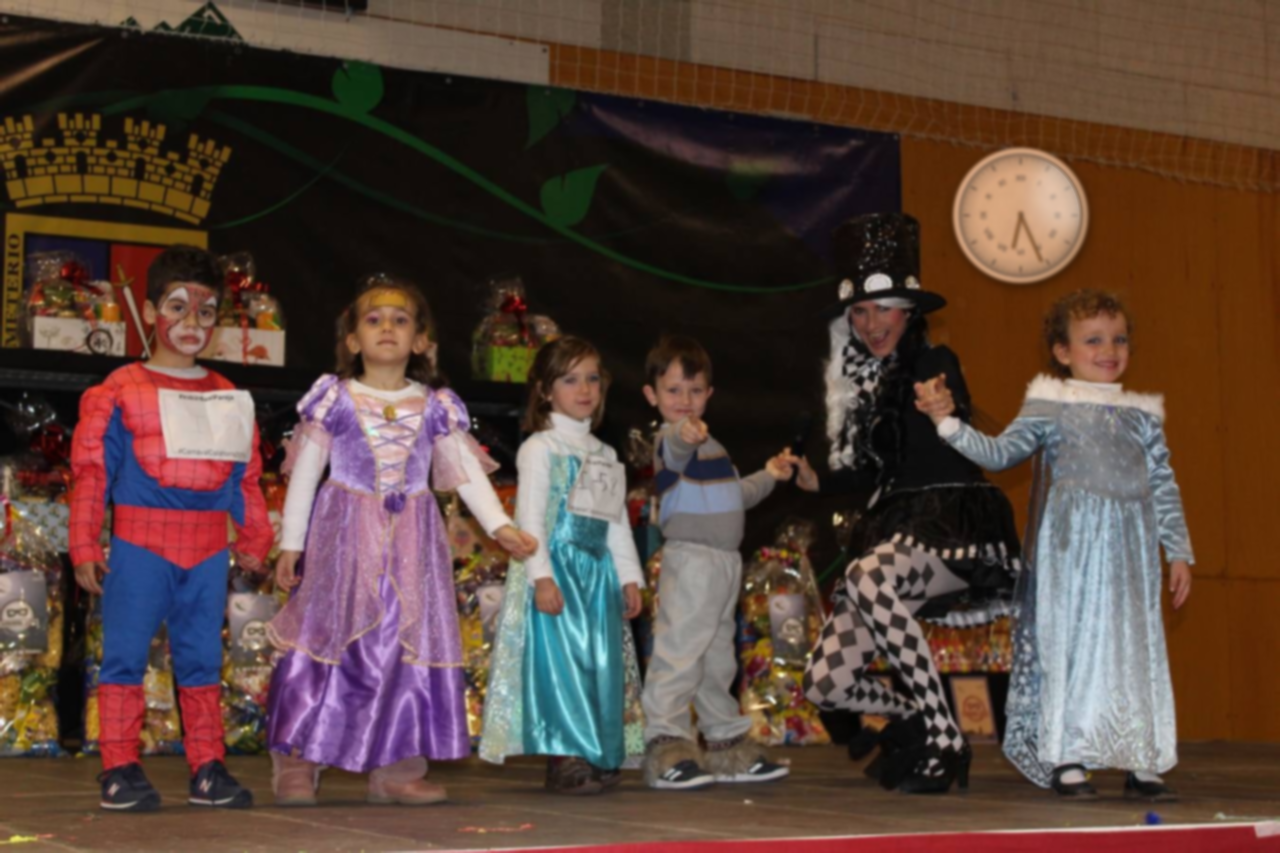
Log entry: 6h26
